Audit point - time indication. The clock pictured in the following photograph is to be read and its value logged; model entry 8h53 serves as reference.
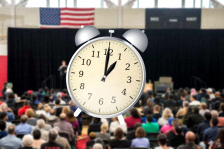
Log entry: 1h00
